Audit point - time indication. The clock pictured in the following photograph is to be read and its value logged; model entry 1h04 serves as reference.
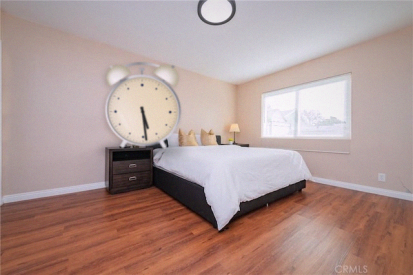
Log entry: 5h29
